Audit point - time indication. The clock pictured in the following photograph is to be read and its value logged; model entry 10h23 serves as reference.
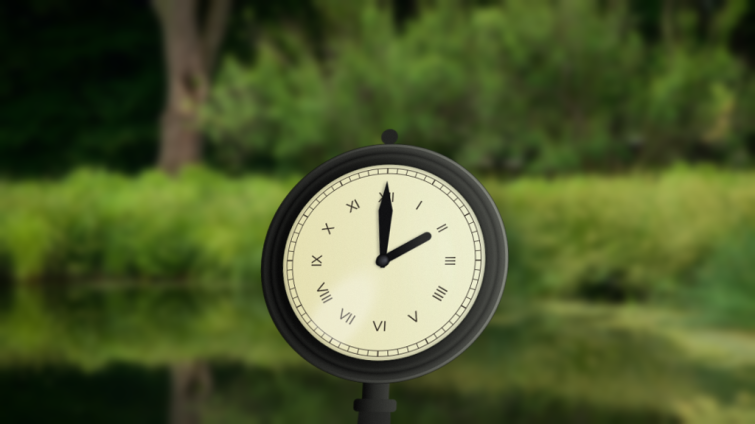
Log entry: 2h00
